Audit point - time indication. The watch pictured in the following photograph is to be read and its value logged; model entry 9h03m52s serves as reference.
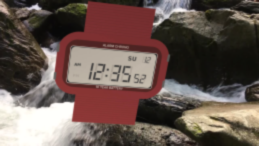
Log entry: 12h35m52s
